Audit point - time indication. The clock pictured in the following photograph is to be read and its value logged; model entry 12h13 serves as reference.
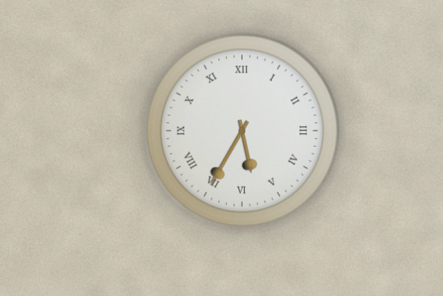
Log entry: 5h35
